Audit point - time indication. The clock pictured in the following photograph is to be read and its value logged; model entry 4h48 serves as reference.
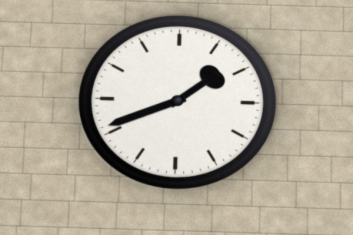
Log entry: 1h41
